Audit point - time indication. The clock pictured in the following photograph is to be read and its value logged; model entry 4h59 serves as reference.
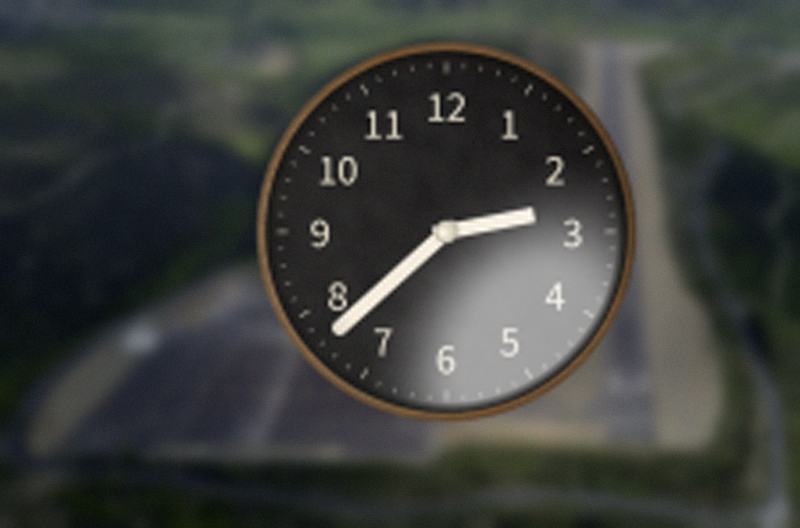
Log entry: 2h38
